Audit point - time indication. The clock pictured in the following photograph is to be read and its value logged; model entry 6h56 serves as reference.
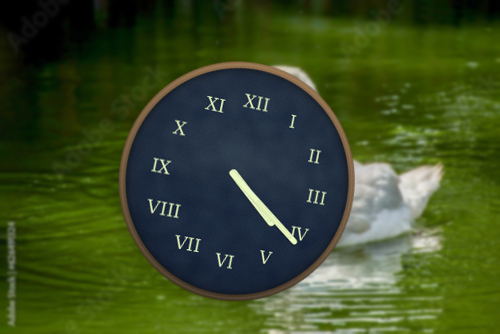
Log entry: 4h21
